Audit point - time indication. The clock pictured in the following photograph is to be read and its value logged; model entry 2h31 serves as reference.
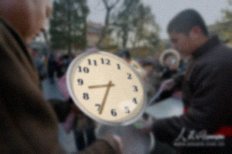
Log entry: 8h34
